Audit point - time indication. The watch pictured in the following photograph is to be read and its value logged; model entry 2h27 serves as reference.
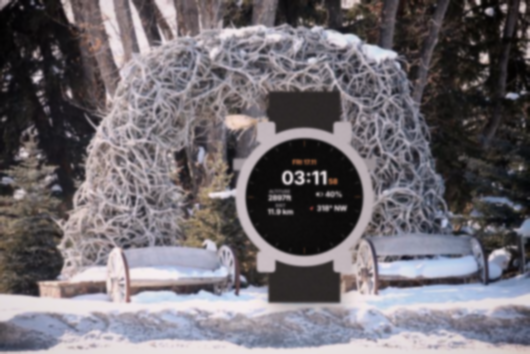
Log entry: 3h11
